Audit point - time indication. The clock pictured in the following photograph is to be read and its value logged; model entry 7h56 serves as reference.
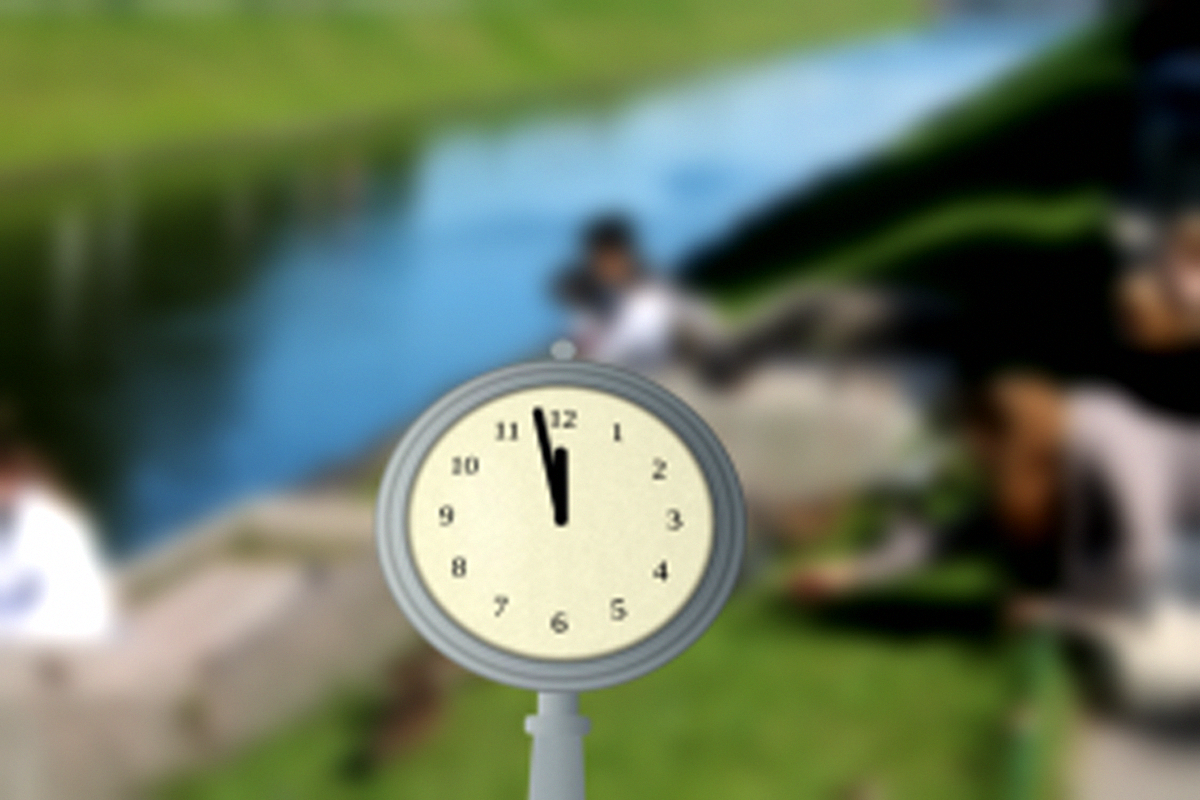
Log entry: 11h58
